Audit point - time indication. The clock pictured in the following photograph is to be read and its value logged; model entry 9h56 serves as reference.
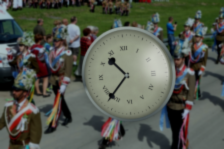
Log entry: 10h37
